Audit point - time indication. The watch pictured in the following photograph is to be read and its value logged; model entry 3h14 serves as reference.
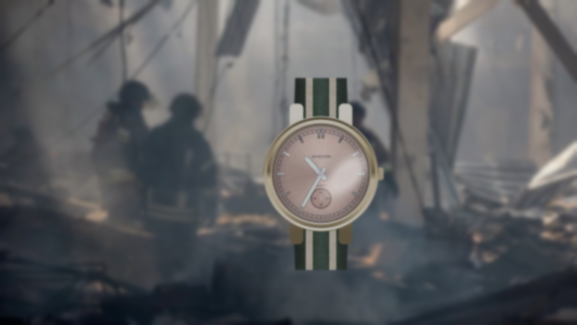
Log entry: 10h35
